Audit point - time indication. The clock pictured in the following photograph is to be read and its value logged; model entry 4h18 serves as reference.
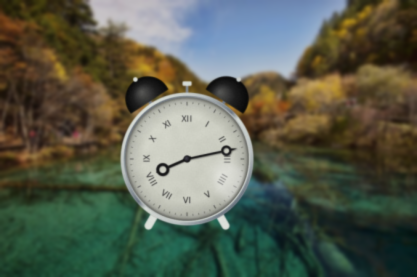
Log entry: 8h13
